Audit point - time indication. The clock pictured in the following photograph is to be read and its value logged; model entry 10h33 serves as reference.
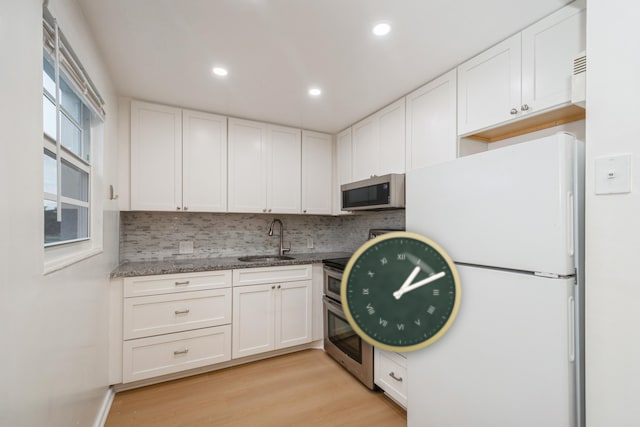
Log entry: 1h11
